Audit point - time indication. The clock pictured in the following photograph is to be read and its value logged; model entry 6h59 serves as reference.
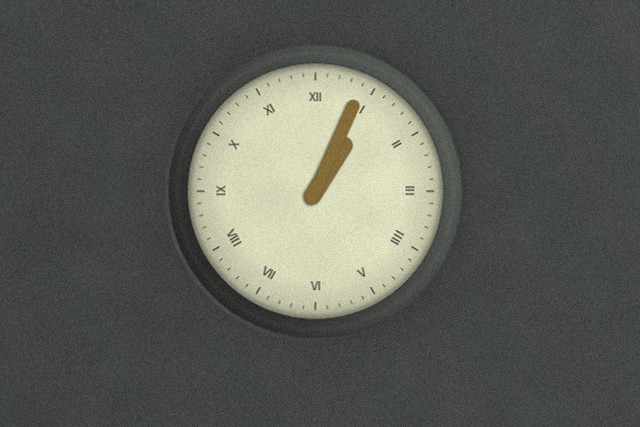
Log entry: 1h04
